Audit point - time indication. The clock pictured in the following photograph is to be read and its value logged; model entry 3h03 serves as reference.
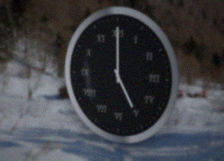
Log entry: 5h00
